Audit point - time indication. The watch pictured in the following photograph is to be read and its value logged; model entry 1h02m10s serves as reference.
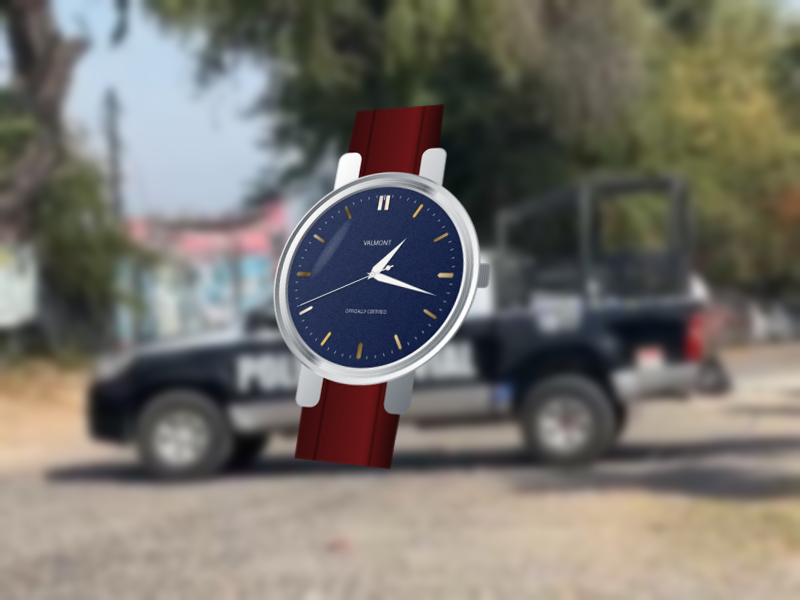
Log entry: 1h17m41s
